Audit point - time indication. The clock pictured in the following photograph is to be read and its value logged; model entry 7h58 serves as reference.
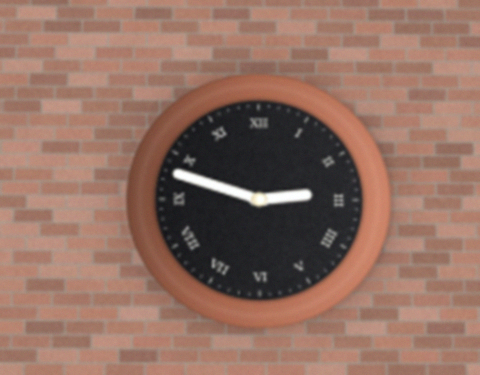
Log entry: 2h48
